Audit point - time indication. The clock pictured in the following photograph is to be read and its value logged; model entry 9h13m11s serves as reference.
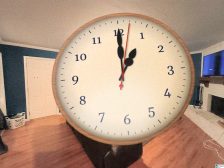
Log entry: 1h00m02s
